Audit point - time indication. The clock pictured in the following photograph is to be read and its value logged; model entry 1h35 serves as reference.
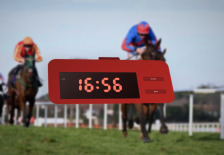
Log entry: 16h56
